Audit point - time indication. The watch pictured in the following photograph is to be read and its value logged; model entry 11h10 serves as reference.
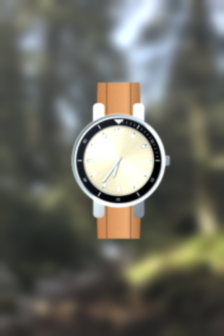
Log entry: 6h36
